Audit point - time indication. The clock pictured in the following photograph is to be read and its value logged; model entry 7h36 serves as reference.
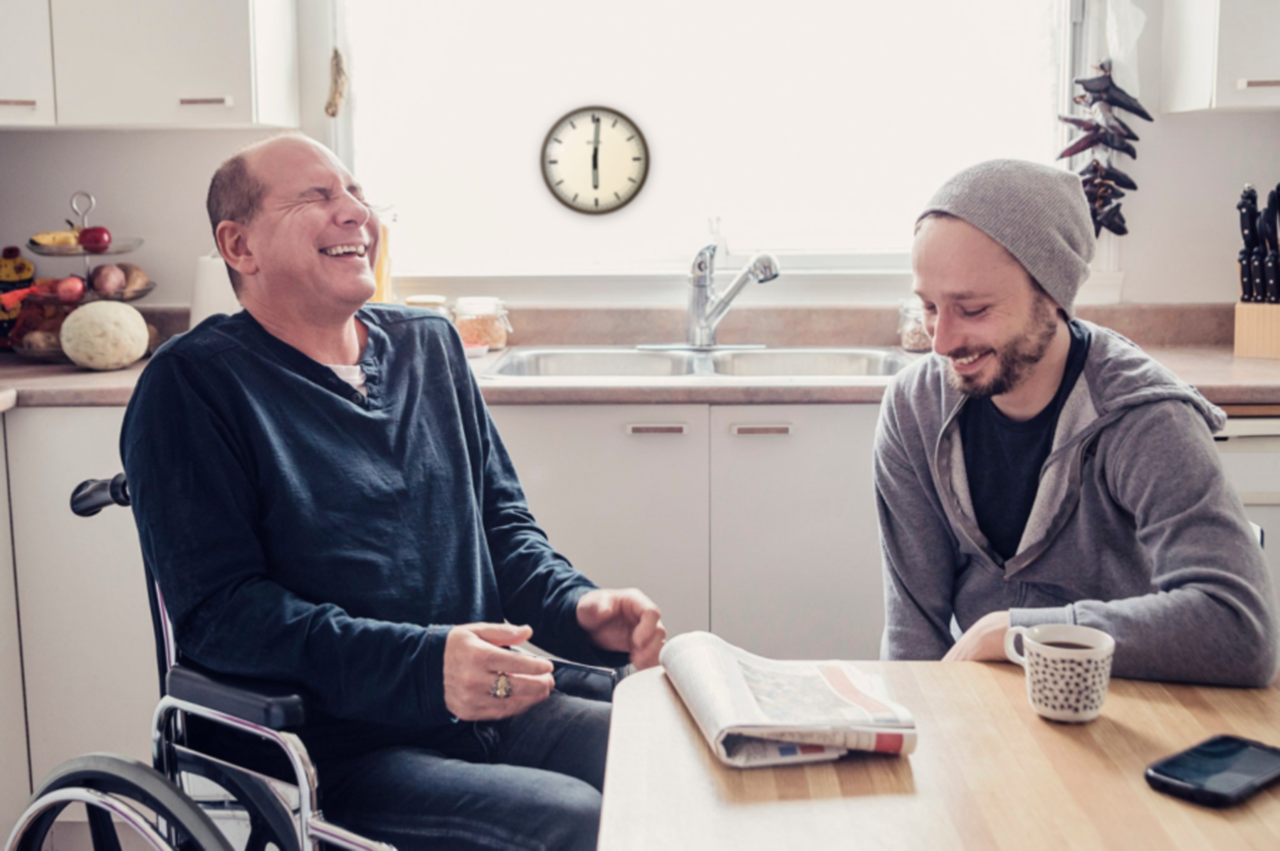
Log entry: 6h01
